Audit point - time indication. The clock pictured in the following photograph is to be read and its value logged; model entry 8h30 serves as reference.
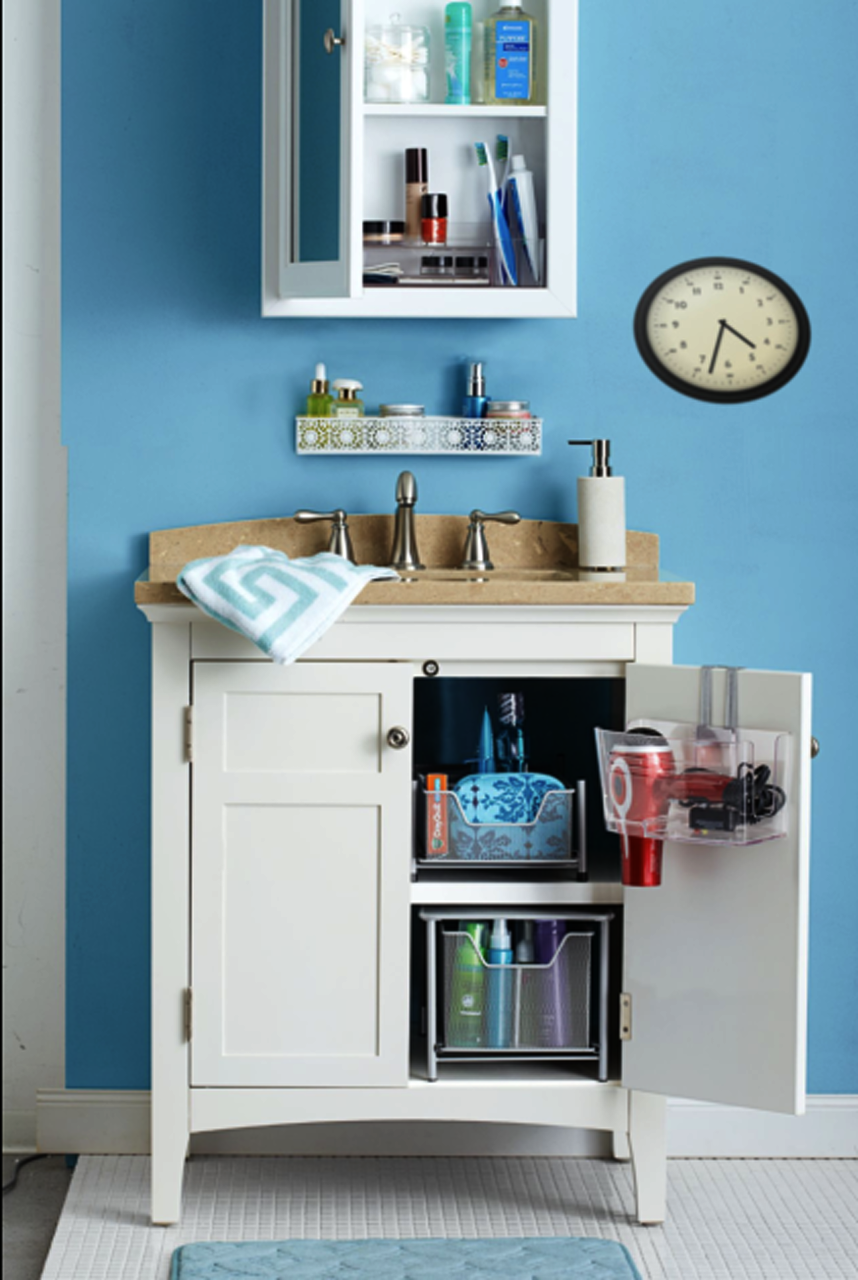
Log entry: 4h33
